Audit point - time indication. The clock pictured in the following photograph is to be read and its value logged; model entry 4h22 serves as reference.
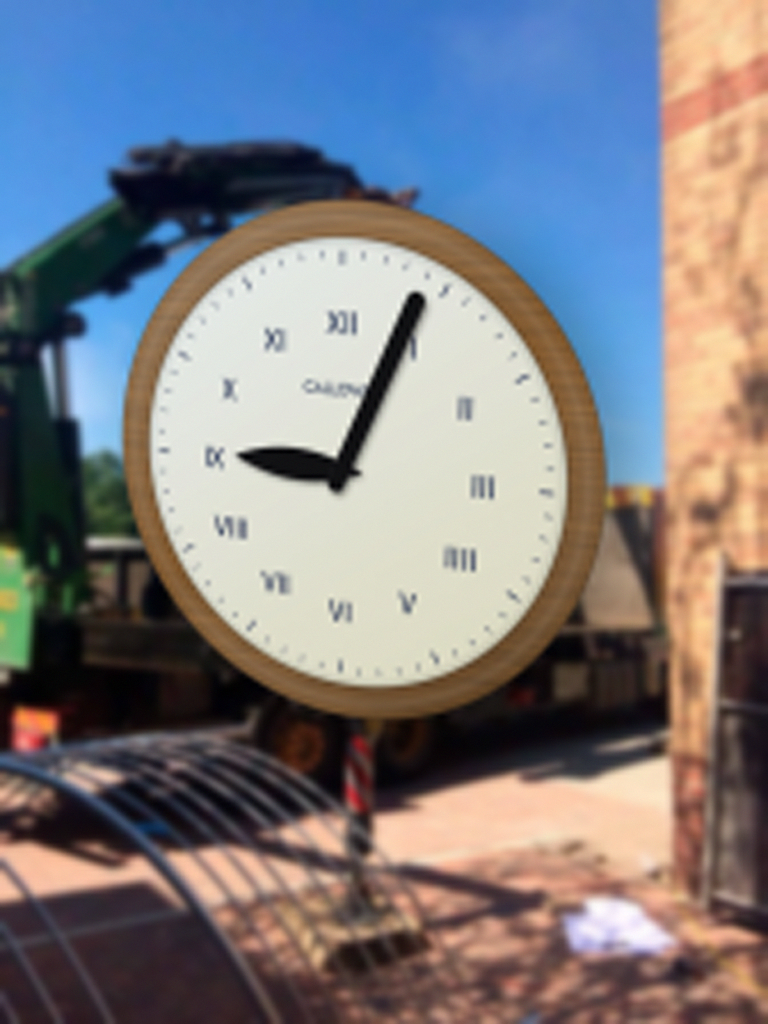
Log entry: 9h04
